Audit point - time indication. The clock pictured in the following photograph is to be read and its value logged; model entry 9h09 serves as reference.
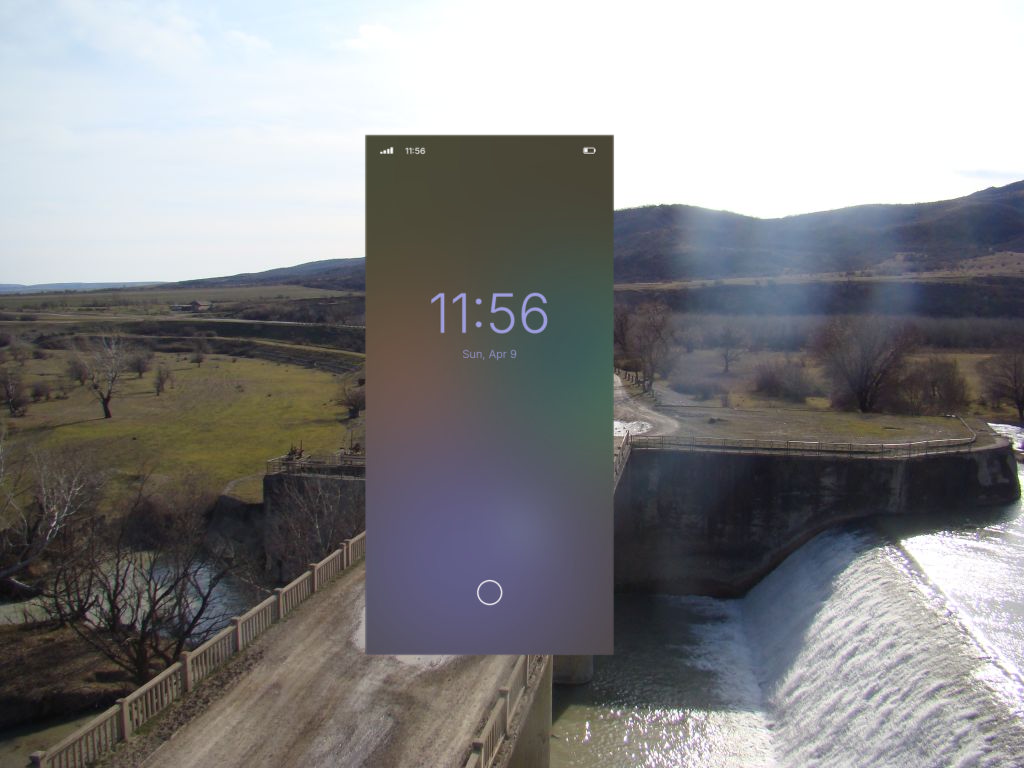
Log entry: 11h56
